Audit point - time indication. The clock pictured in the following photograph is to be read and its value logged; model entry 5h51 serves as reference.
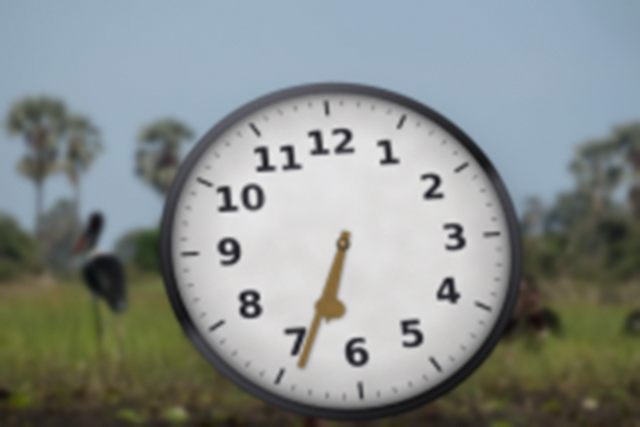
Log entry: 6h34
